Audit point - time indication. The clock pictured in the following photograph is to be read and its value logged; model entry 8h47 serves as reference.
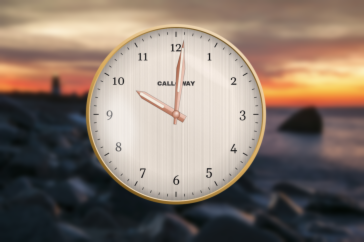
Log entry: 10h01
